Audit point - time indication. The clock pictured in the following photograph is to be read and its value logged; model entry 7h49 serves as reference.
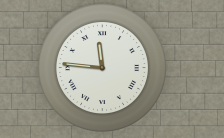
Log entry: 11h46
